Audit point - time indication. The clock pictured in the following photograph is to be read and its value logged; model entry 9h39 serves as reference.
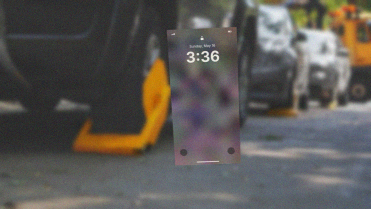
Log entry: 3h36
